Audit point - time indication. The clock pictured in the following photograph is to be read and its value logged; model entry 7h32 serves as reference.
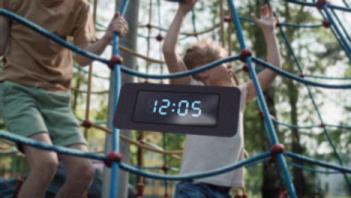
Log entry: 12h05
